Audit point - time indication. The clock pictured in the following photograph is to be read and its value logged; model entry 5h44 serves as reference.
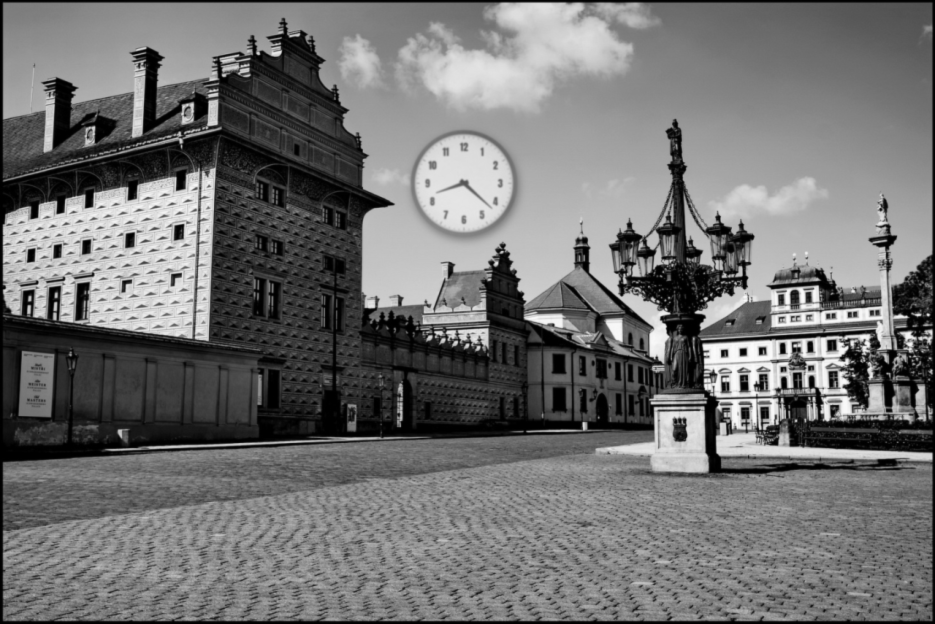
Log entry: 8h22
